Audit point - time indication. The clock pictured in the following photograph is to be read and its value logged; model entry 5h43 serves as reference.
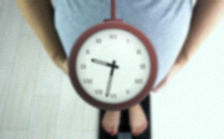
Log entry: 9h32
